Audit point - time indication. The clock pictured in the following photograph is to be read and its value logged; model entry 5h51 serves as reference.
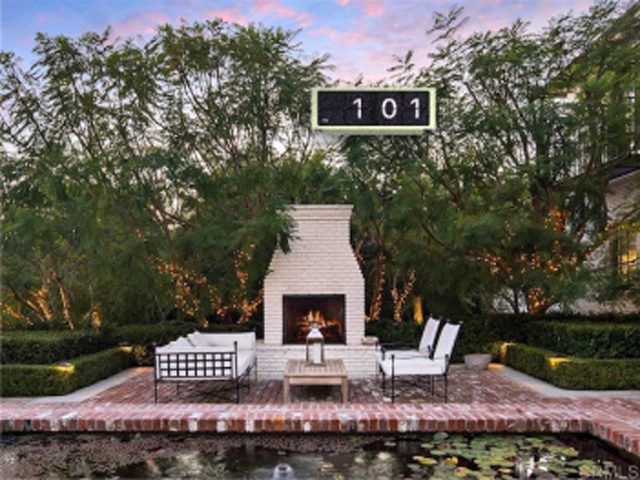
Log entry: 1h01
